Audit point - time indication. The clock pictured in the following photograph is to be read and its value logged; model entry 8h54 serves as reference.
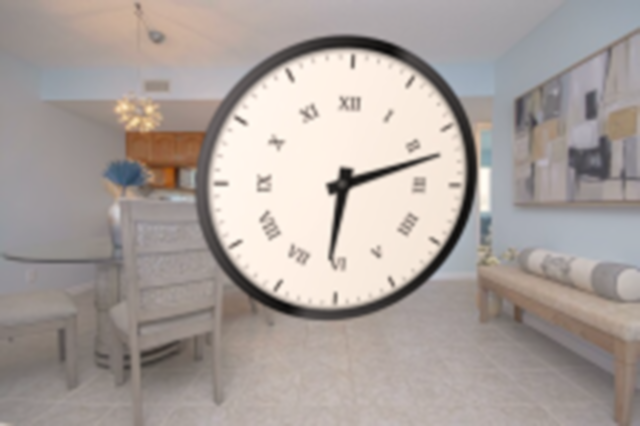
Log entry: 6h12
